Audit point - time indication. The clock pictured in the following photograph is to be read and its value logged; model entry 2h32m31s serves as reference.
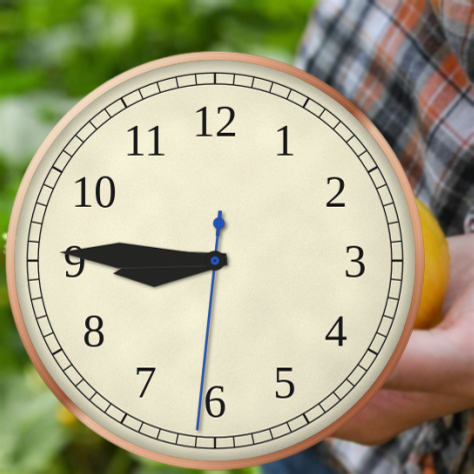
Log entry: 8h45m31s
